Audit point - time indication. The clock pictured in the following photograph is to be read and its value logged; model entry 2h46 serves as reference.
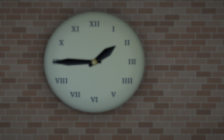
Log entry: 1h45
